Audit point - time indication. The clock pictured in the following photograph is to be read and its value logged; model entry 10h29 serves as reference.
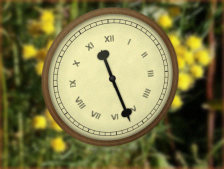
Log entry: 11h27
